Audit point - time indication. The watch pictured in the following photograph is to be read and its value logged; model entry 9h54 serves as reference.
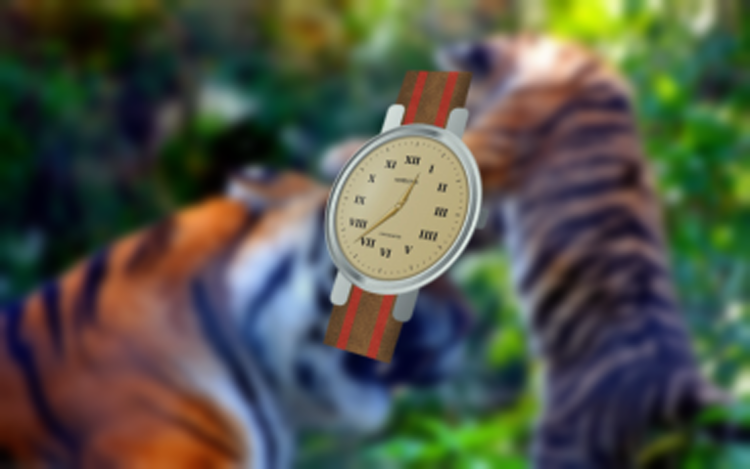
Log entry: 12h37
